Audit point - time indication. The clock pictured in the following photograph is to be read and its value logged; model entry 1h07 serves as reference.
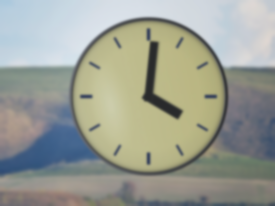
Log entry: 4h01
